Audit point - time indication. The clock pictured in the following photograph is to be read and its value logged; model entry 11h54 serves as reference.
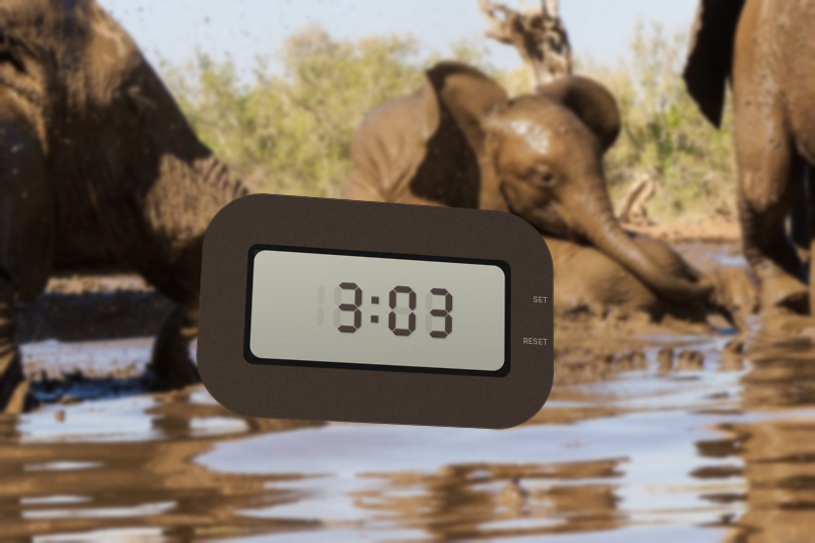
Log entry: 3h03
